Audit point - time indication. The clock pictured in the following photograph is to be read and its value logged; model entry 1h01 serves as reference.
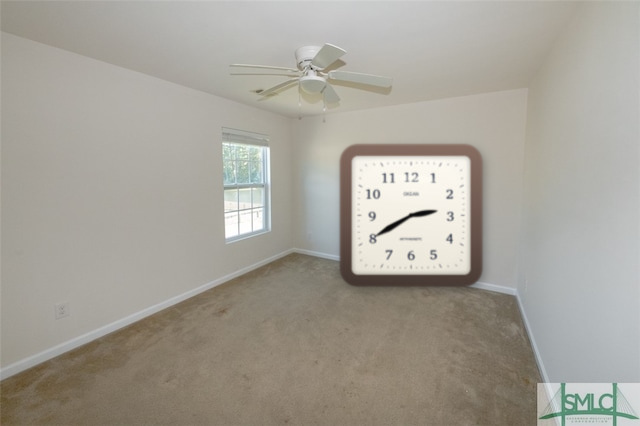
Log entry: 2h40
